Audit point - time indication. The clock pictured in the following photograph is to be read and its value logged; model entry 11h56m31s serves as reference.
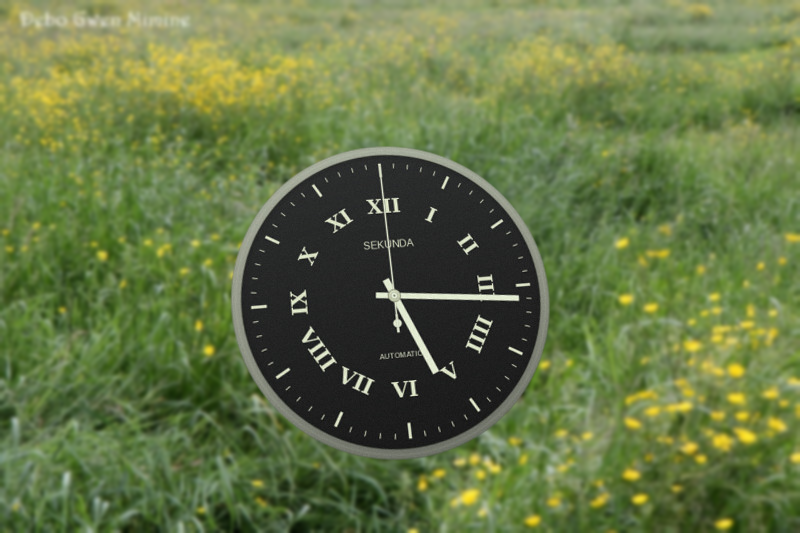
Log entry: 5h16m00s
